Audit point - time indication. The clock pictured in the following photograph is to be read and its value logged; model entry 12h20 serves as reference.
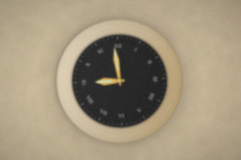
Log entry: 8h59
